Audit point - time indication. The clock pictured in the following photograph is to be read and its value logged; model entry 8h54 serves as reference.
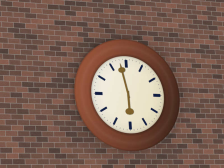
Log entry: 5h58
